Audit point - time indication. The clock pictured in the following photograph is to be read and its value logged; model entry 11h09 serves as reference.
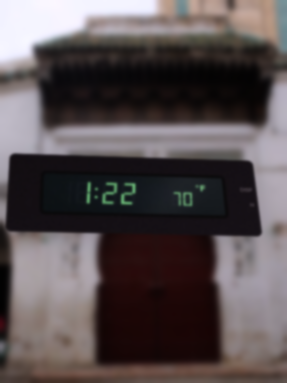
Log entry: 1h22
